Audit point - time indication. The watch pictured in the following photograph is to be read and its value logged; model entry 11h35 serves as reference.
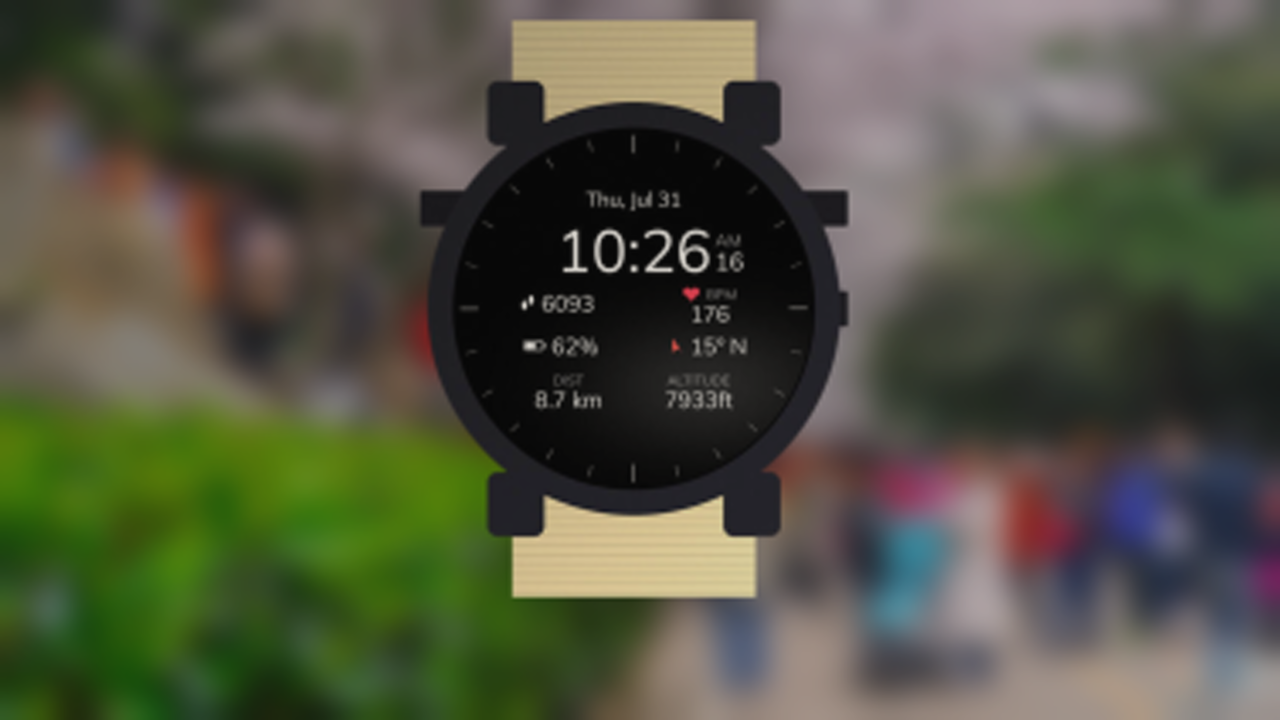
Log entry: 10h26
